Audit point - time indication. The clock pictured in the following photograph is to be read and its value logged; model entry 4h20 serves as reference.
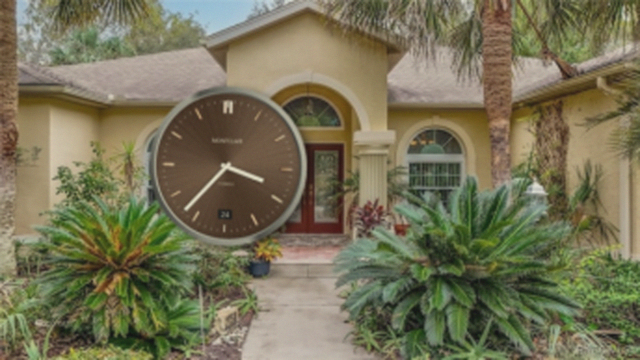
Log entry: 3h37
